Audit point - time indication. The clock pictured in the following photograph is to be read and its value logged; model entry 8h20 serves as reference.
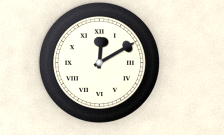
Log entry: 12h10
